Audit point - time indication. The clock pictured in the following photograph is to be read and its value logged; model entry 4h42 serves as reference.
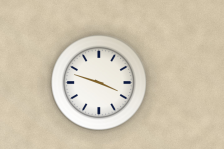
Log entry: 3h48
